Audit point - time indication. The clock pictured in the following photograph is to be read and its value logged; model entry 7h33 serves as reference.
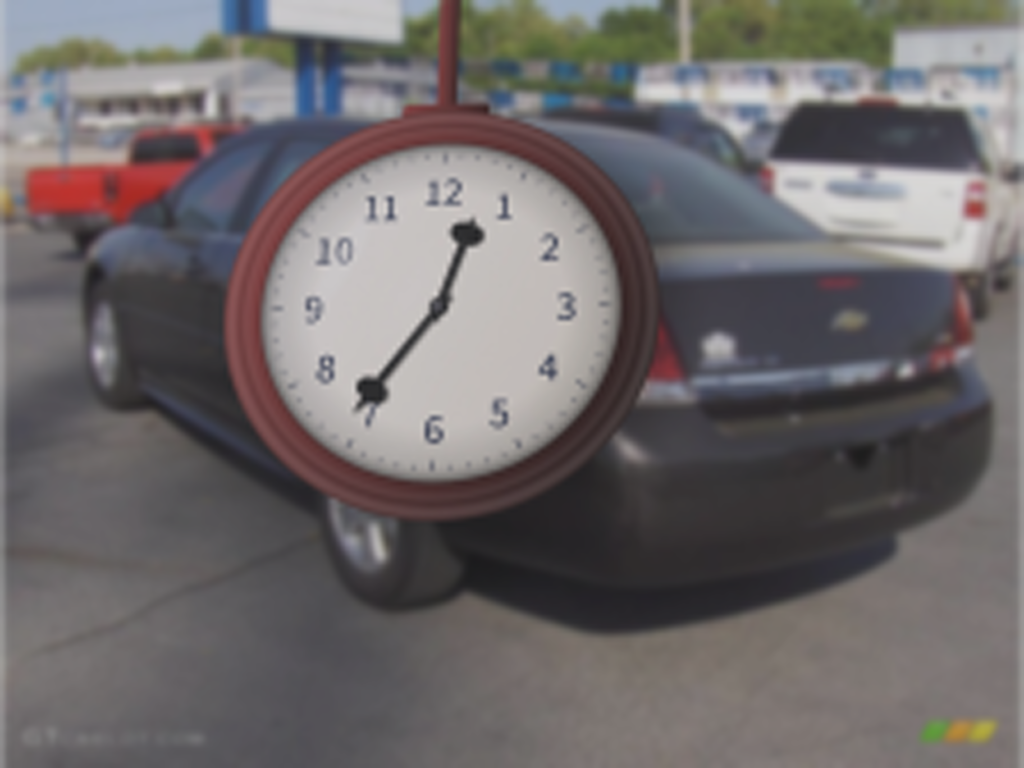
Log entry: 12h36
